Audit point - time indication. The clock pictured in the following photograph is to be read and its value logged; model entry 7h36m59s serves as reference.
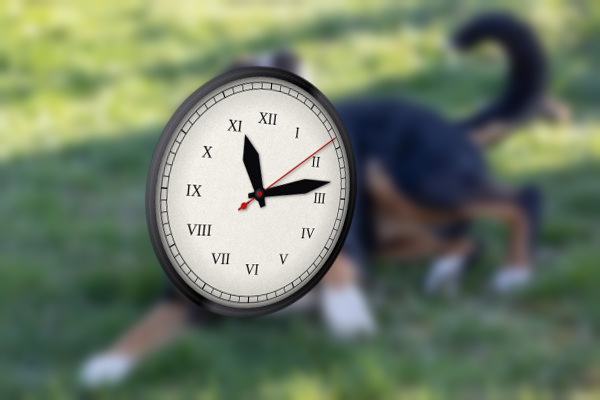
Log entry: 11h13m09s
